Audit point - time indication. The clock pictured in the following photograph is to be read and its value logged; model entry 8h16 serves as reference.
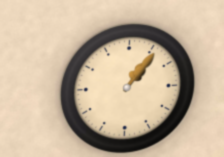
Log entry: 1h06
